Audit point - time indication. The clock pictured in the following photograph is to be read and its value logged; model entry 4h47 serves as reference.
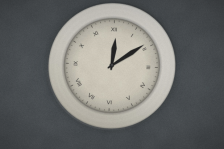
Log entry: 12h09
